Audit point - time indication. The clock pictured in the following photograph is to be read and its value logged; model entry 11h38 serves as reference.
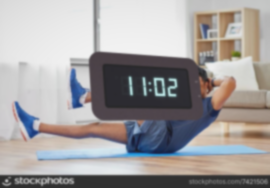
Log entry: 11h02
